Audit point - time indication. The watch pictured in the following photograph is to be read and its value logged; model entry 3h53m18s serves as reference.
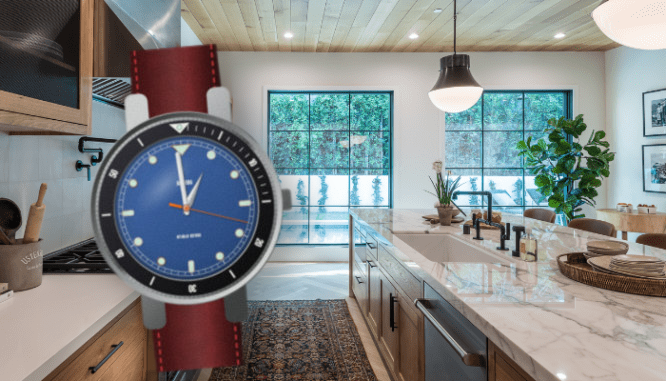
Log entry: 12h59m18s
